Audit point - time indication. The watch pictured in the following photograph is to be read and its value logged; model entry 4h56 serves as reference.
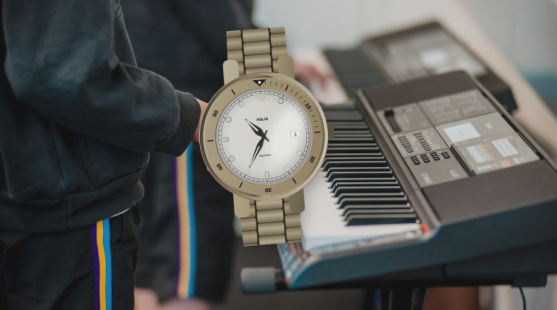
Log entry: 10h35
